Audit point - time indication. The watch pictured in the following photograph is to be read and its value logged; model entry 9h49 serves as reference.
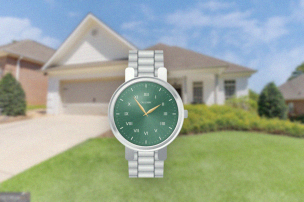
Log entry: 1h54
